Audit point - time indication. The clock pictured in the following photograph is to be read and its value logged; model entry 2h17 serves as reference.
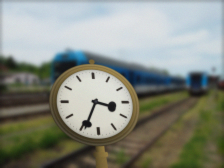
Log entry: 3h34
